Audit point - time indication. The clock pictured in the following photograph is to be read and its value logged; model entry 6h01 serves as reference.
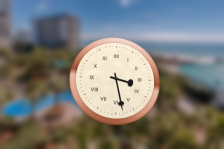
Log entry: 3h28
